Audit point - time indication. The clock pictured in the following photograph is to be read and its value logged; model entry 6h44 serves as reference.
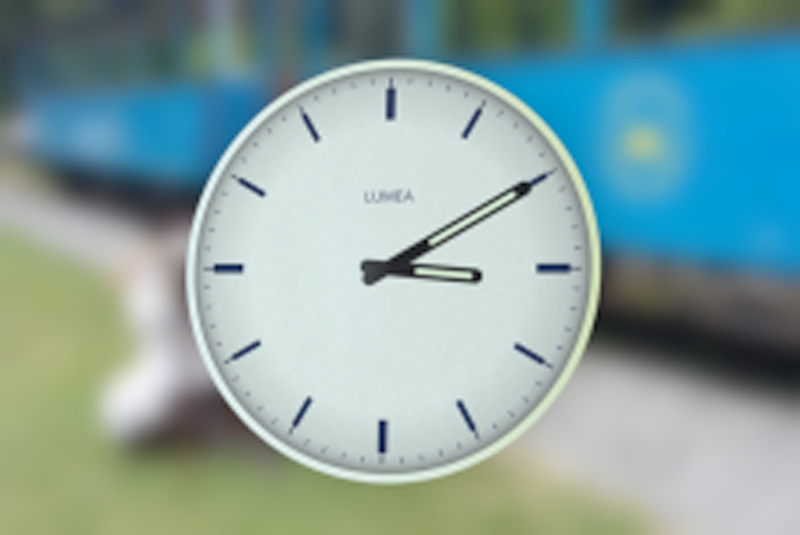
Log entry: 3h10
